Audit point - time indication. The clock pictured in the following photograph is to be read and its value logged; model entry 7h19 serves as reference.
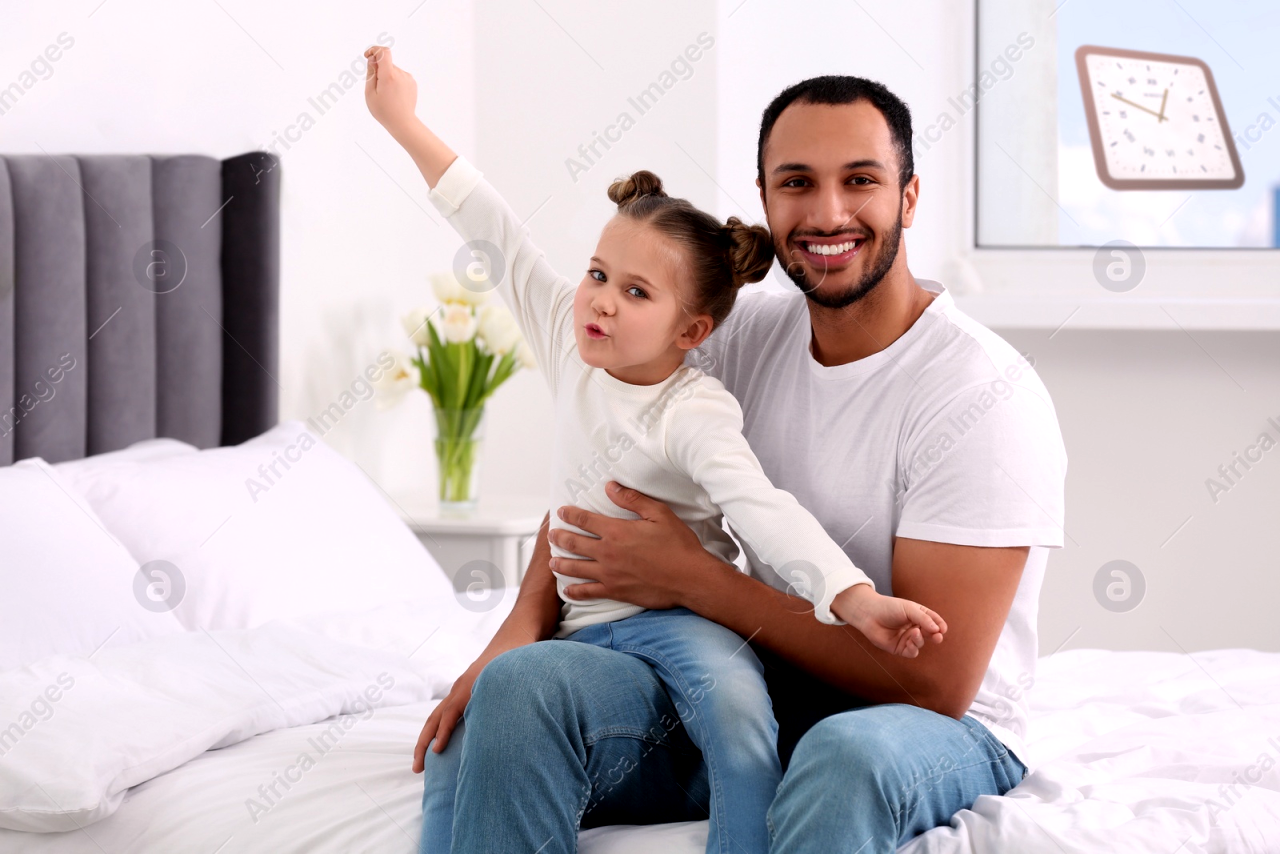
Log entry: 12h49
